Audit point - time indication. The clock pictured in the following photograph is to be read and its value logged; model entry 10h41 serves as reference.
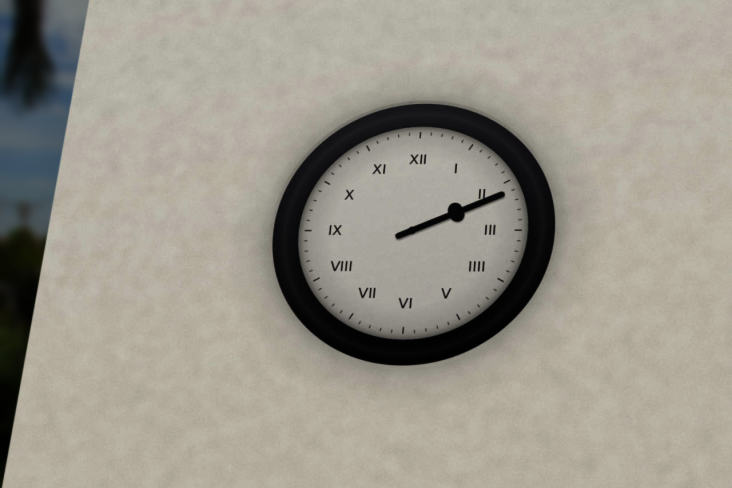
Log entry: 2h11
